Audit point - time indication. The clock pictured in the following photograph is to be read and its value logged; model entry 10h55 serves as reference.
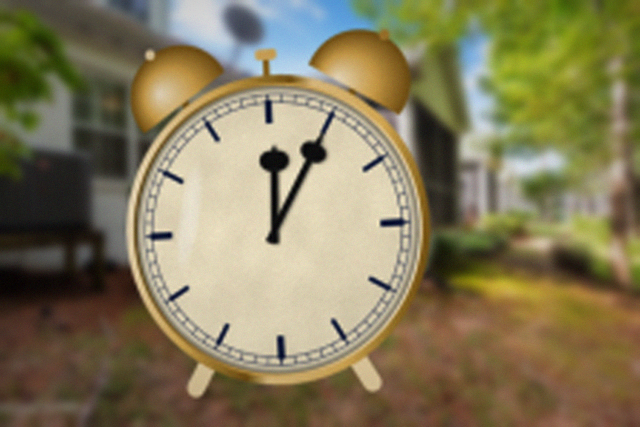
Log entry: 12h05
